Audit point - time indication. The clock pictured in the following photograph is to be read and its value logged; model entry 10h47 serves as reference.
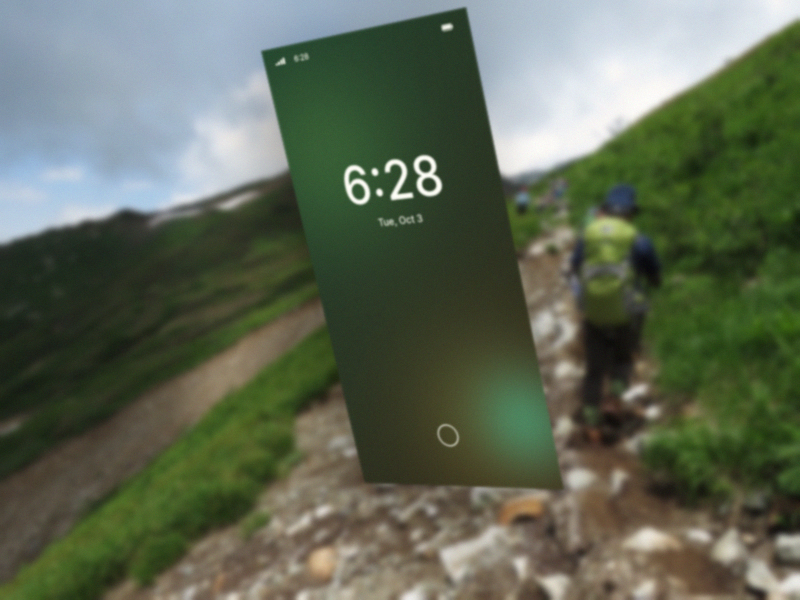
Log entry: 6h28
